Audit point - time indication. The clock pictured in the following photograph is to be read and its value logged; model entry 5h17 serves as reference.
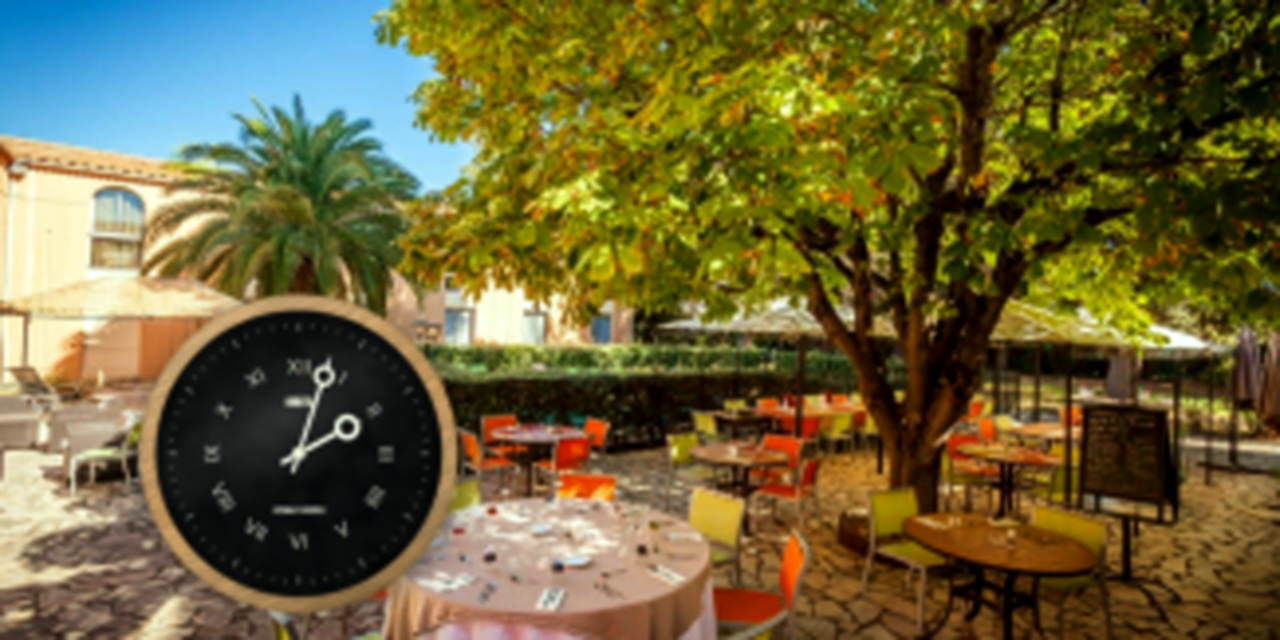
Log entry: 2h03
